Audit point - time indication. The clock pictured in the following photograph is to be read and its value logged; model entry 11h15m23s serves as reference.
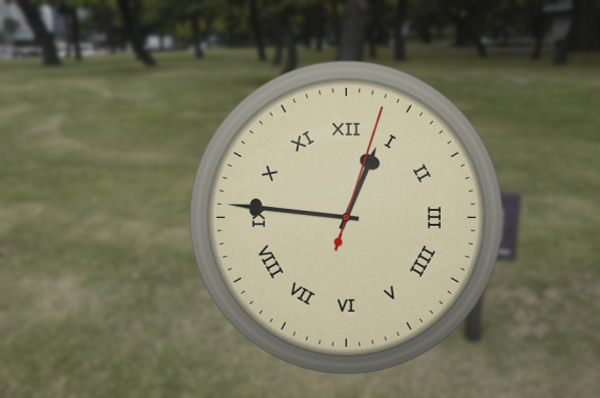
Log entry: 12h46m03s
